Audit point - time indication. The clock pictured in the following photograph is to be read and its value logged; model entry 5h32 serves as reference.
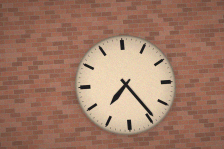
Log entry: 7h24
